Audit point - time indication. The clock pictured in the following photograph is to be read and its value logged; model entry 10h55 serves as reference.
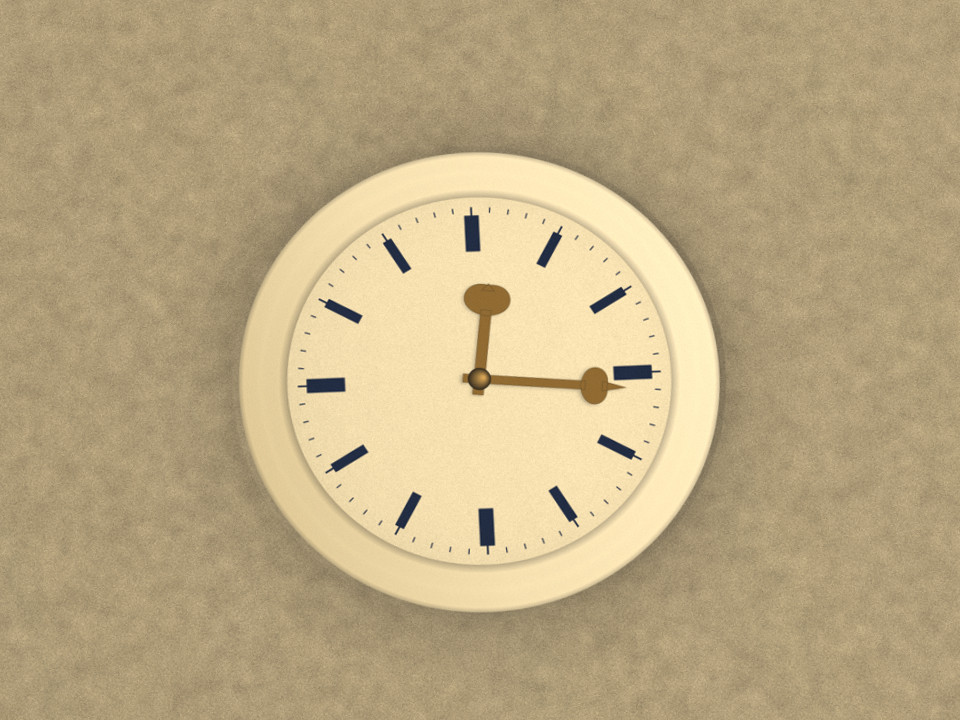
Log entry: 12h16
